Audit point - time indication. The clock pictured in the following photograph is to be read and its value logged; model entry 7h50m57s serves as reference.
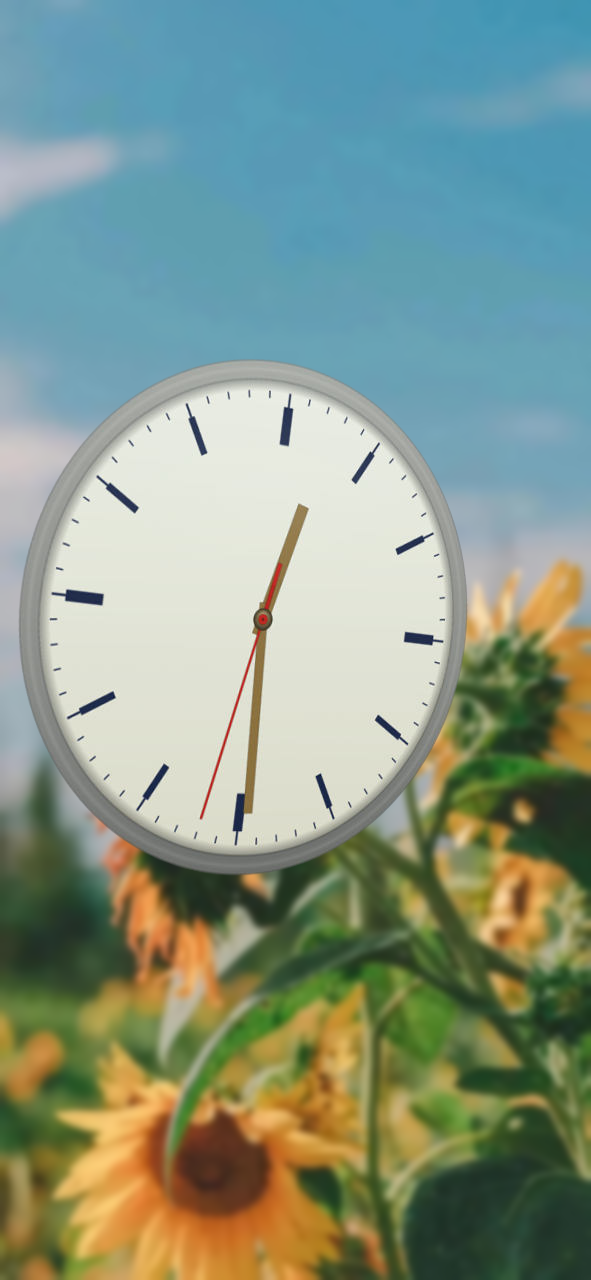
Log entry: 12h29m32s
